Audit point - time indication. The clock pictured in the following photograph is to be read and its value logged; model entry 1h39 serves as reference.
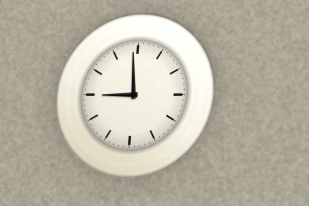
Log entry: 8h59
